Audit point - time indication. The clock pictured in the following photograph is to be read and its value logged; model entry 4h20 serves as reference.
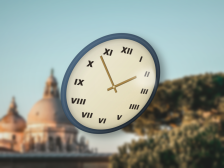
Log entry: 1h53
